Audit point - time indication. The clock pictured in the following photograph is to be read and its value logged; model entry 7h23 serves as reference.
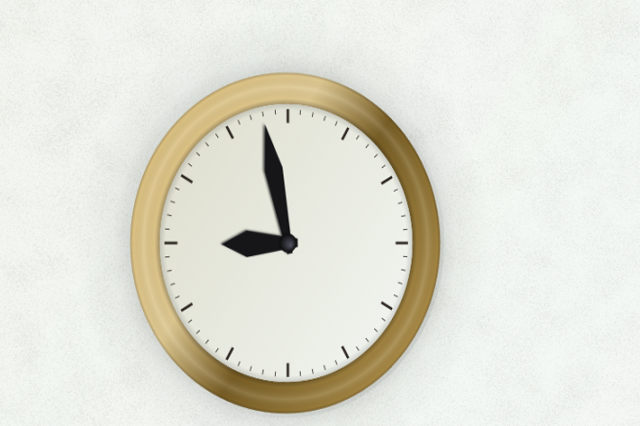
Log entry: 8h58
